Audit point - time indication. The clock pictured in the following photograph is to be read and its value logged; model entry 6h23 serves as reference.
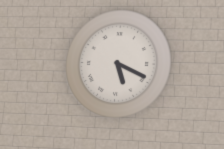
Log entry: 5h19
